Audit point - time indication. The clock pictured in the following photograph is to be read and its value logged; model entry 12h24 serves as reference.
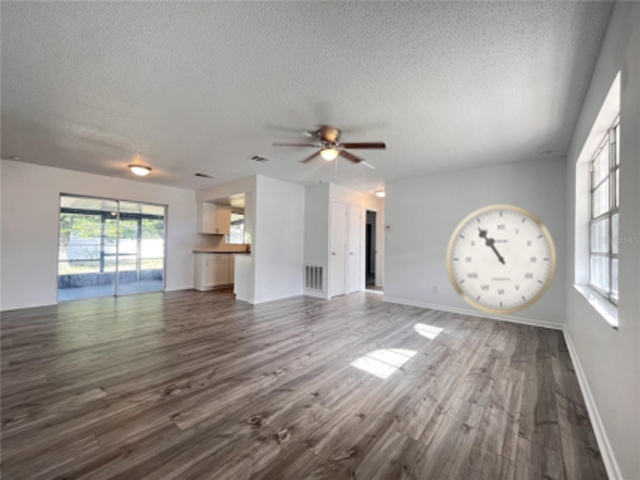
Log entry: 10h54
